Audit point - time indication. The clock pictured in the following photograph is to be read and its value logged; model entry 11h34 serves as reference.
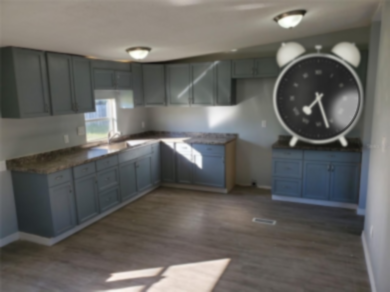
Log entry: 7h27
